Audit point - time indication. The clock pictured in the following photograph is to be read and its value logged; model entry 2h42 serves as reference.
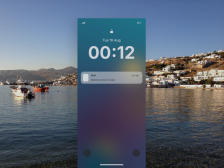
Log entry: 0h12
